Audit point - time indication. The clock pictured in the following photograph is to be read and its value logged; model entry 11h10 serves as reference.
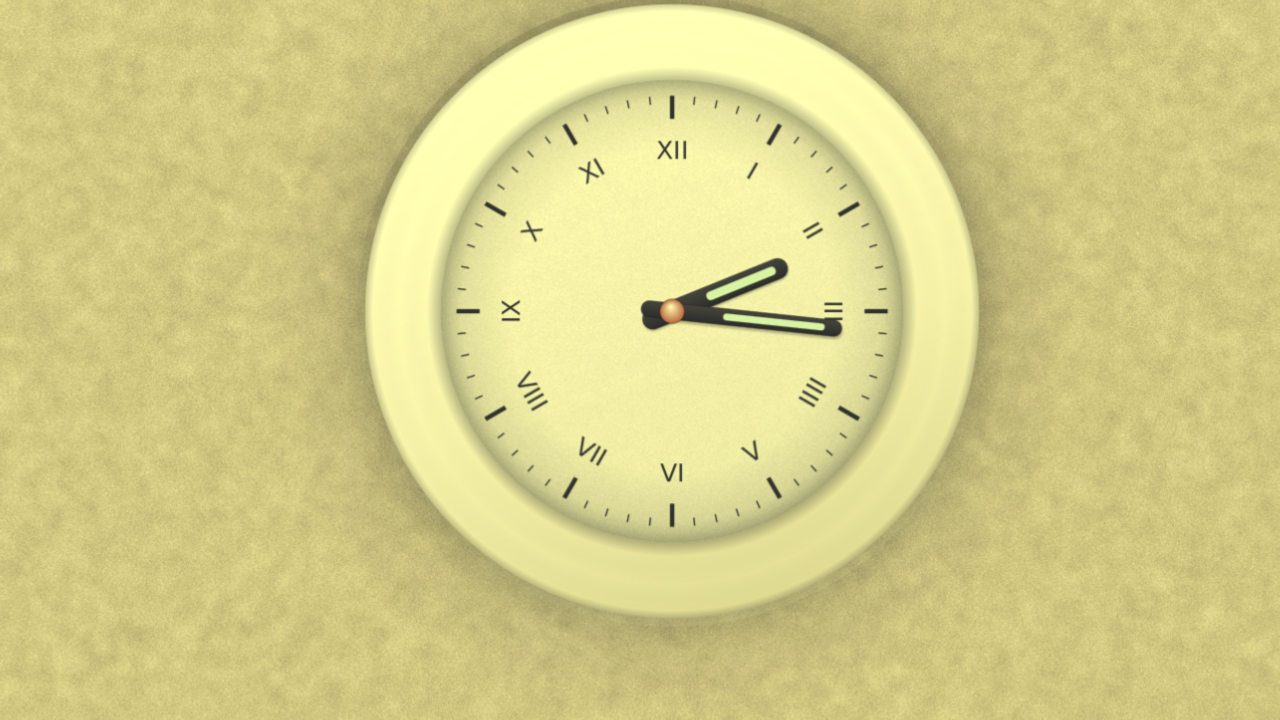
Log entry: 2h16
